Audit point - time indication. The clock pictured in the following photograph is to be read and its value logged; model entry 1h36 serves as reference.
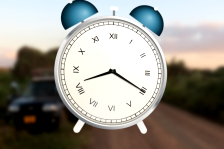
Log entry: 8h20
